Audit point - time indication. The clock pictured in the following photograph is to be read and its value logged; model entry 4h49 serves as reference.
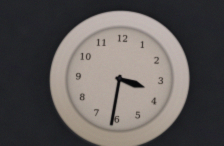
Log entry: 3h31
